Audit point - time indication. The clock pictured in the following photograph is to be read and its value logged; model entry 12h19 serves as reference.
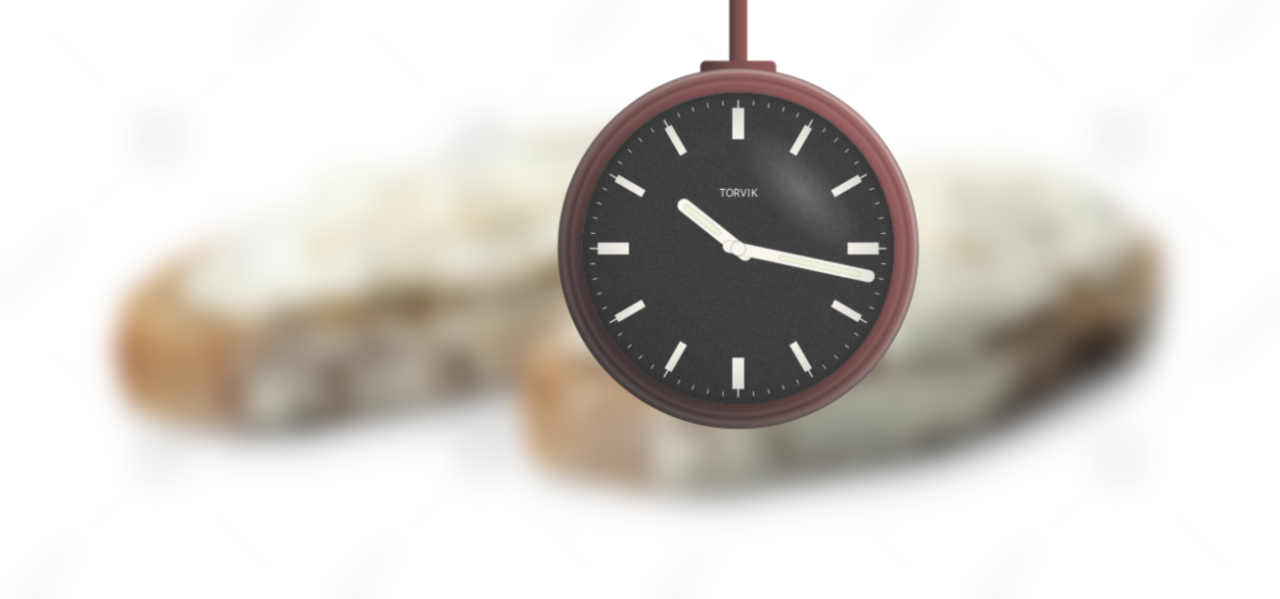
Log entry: 10h17
